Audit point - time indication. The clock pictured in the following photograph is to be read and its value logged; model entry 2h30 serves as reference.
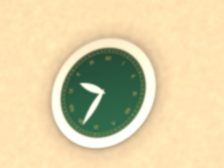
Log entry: 9h34
